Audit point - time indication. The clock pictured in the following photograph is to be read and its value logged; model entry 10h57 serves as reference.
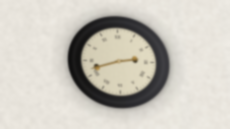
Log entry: 2h42
